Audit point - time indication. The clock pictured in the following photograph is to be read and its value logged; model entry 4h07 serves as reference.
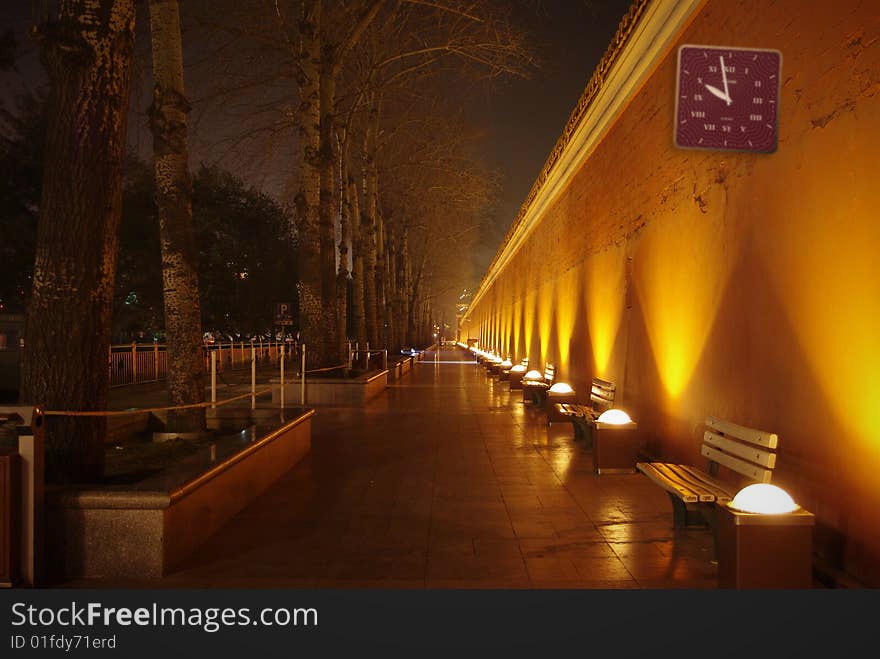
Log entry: 9h58
